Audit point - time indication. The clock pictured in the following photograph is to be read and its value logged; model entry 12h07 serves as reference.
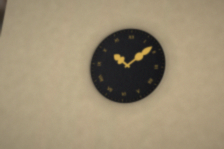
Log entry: 10h08
